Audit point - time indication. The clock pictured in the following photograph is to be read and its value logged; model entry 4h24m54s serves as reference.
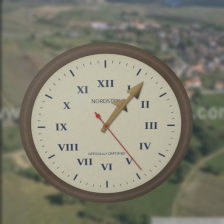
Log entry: 1h06m24s
